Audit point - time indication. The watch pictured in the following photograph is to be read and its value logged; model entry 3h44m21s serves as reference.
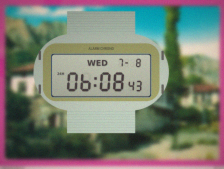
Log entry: 6h08m43s
